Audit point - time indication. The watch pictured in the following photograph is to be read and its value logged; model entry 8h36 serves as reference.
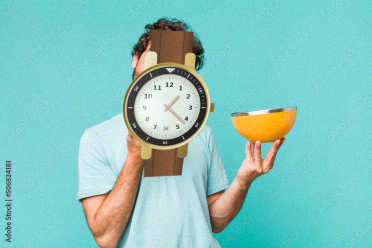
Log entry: 1h22
